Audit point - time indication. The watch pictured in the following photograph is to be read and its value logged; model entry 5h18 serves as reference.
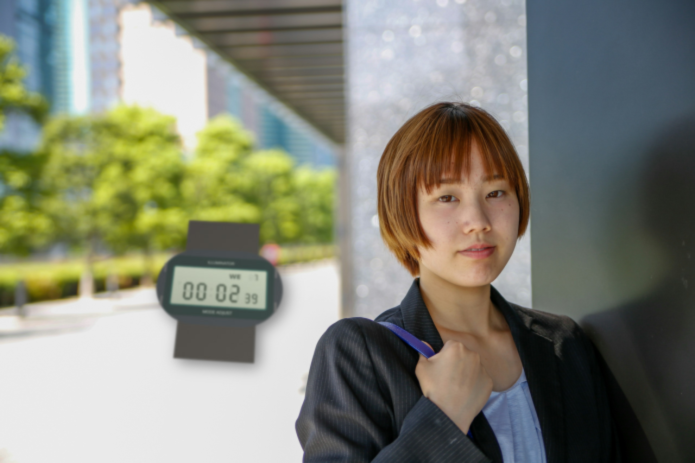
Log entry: 0h02
